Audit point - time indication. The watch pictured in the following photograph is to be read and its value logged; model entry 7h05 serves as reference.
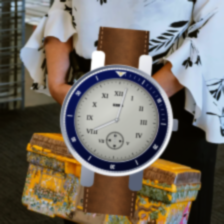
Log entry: 8h02
